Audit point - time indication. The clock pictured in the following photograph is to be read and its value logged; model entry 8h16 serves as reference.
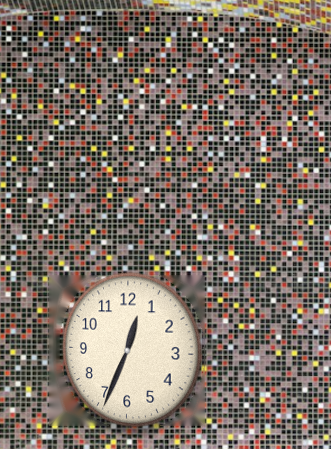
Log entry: 12h34
